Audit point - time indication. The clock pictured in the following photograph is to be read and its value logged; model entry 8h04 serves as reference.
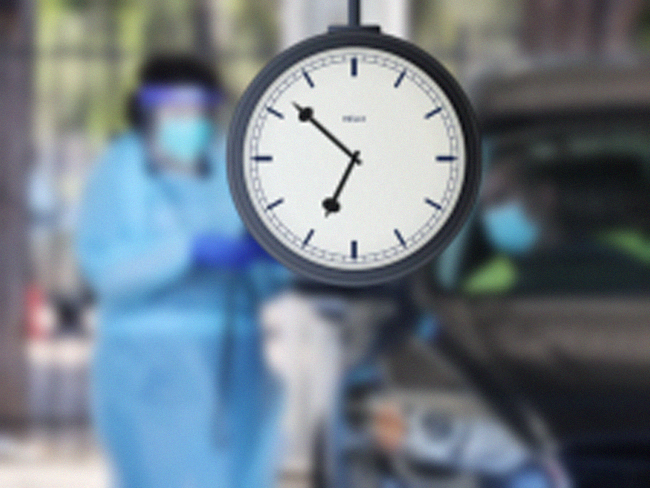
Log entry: 6h52
